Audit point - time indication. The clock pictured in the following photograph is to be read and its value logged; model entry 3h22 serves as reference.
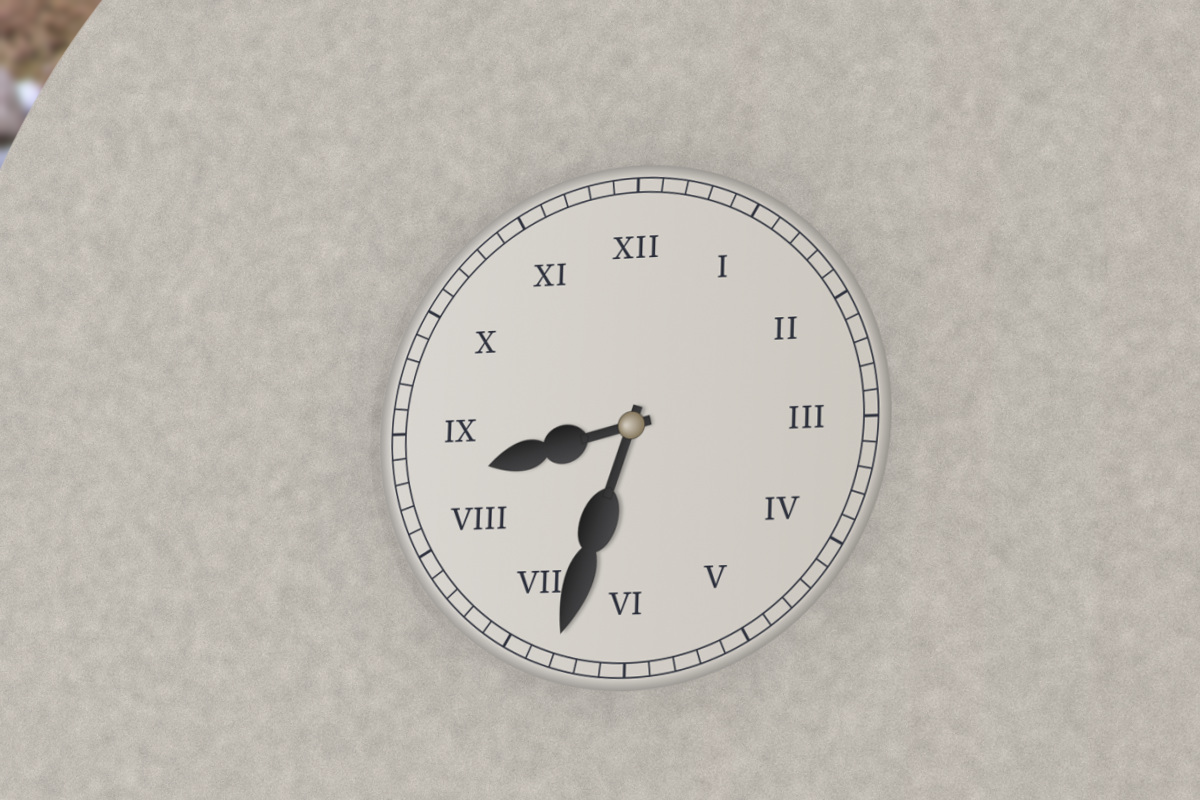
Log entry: 8h33
